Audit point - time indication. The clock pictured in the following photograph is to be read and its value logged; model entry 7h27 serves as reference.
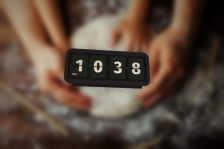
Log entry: 10h38
